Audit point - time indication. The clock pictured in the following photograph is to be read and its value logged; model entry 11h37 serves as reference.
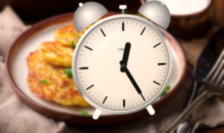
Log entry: 12h25
